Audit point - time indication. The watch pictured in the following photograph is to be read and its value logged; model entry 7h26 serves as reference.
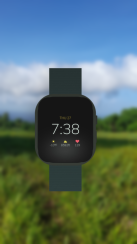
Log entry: 7h38
